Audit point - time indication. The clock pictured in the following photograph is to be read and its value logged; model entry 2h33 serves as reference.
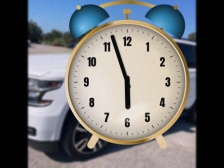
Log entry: 5h57
